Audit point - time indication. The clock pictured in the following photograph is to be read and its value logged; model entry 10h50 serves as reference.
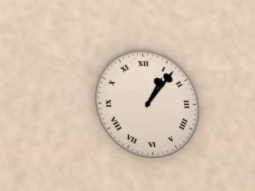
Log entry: 1h07
